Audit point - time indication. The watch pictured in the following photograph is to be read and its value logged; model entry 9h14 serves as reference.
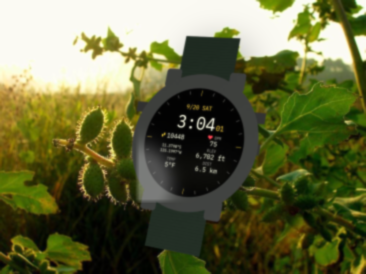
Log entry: 3h04
